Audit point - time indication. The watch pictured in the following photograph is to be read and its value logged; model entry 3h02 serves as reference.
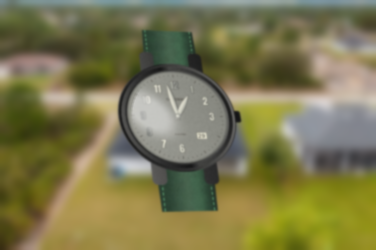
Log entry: 12h58
